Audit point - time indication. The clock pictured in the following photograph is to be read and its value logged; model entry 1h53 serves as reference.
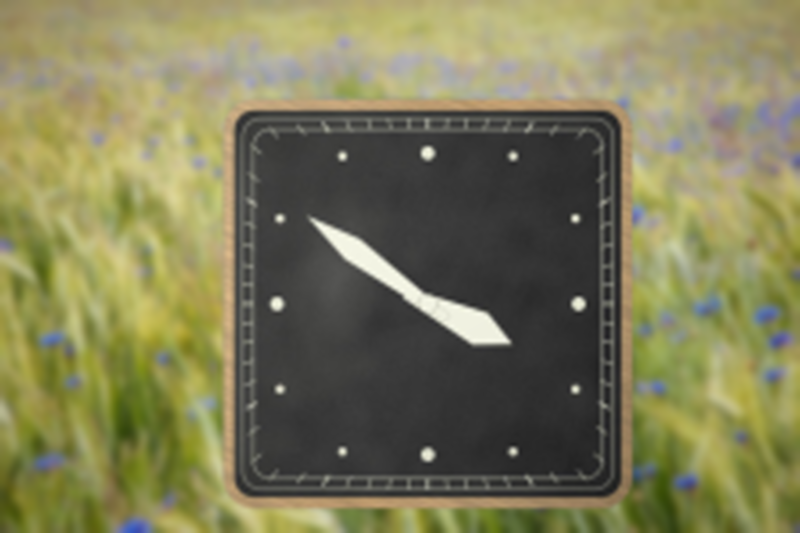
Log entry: 3h51
